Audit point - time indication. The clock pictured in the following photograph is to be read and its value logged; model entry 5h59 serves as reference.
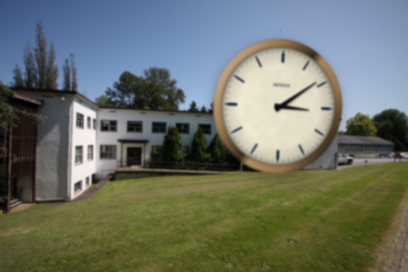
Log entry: 3h09
